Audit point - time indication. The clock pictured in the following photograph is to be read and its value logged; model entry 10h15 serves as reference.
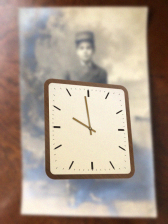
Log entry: 9h59
